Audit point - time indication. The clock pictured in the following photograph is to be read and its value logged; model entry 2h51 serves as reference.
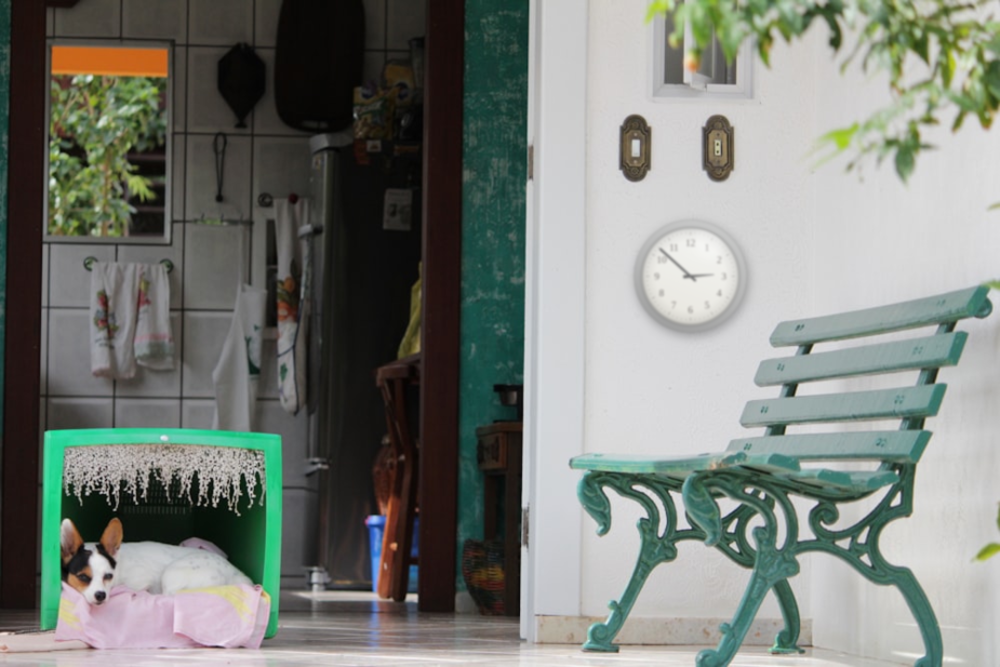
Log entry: 2h52
